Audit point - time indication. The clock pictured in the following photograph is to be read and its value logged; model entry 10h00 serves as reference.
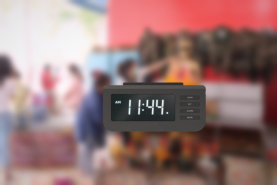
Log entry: 11h44
